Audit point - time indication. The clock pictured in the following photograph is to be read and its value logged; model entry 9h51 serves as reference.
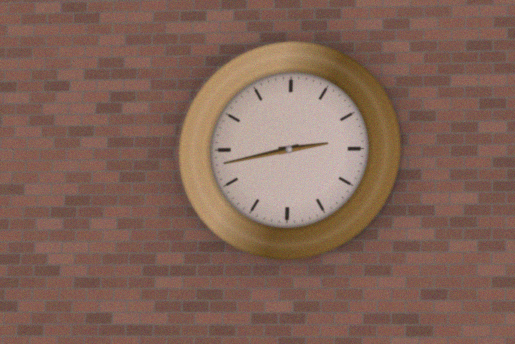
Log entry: 2h43
